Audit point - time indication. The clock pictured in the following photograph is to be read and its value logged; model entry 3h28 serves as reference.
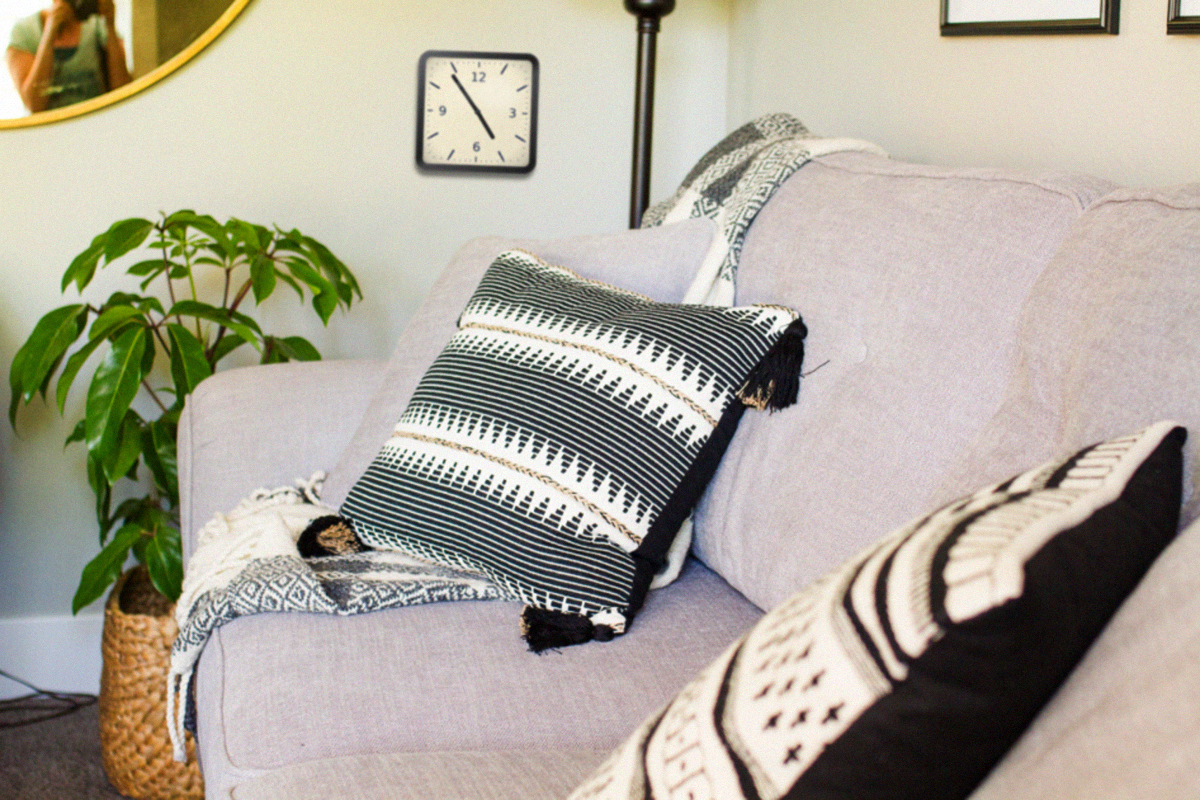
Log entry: 4h54
